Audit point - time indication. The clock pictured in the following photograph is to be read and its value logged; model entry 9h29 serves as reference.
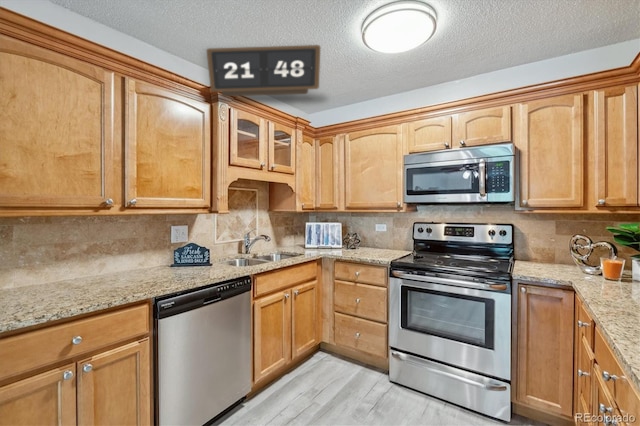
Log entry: 21h48
